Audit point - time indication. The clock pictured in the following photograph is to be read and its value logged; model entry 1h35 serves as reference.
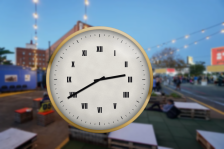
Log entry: 2h40
